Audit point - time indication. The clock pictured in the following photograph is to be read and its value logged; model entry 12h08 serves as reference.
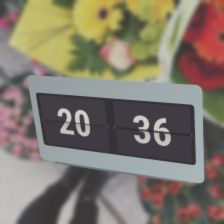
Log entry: 20h36
